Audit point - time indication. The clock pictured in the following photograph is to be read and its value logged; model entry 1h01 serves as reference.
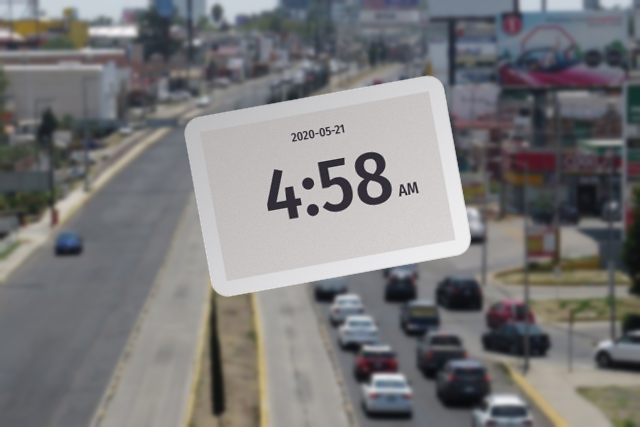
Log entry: 4h58
